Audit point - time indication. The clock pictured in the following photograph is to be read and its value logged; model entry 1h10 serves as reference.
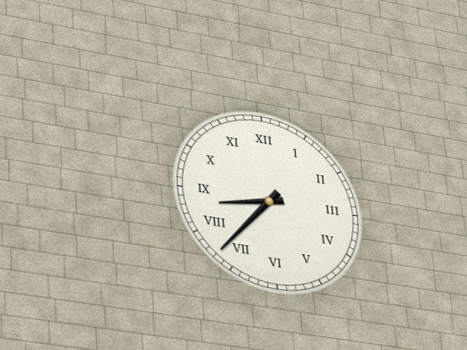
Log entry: 8h37
